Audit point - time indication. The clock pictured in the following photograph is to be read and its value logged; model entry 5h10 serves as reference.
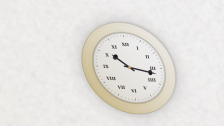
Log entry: 10h17
